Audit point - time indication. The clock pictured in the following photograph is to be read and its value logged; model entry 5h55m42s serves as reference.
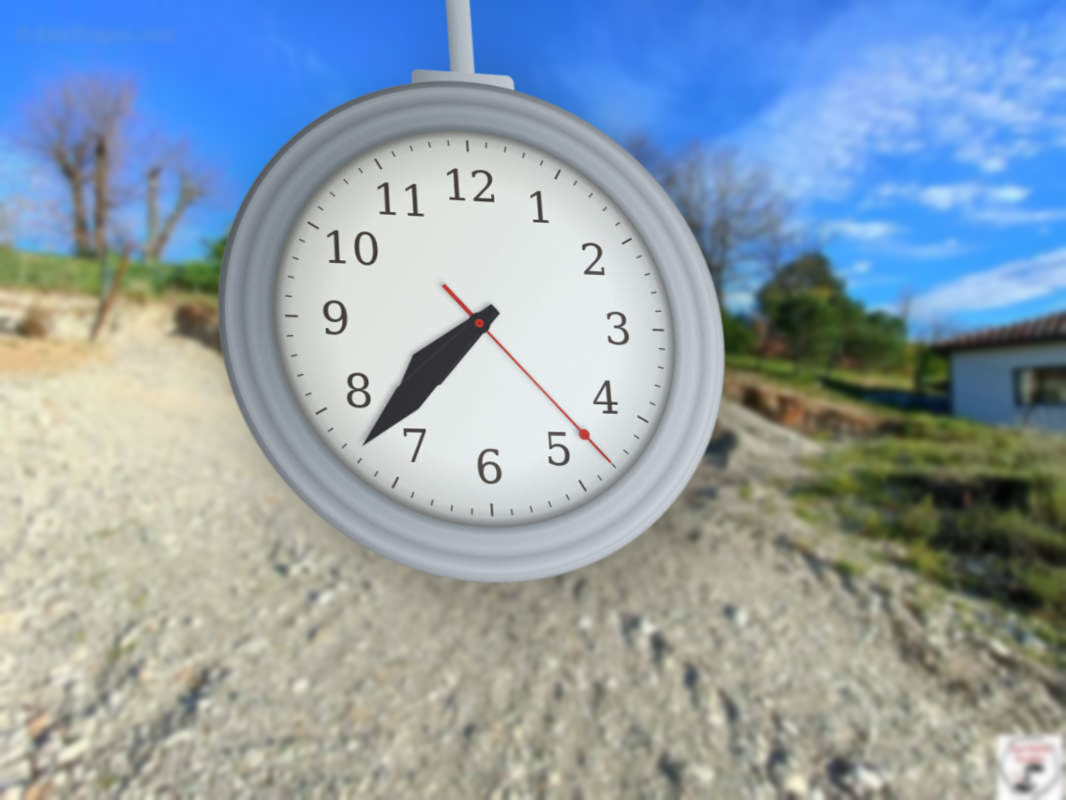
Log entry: 7h37m23s
